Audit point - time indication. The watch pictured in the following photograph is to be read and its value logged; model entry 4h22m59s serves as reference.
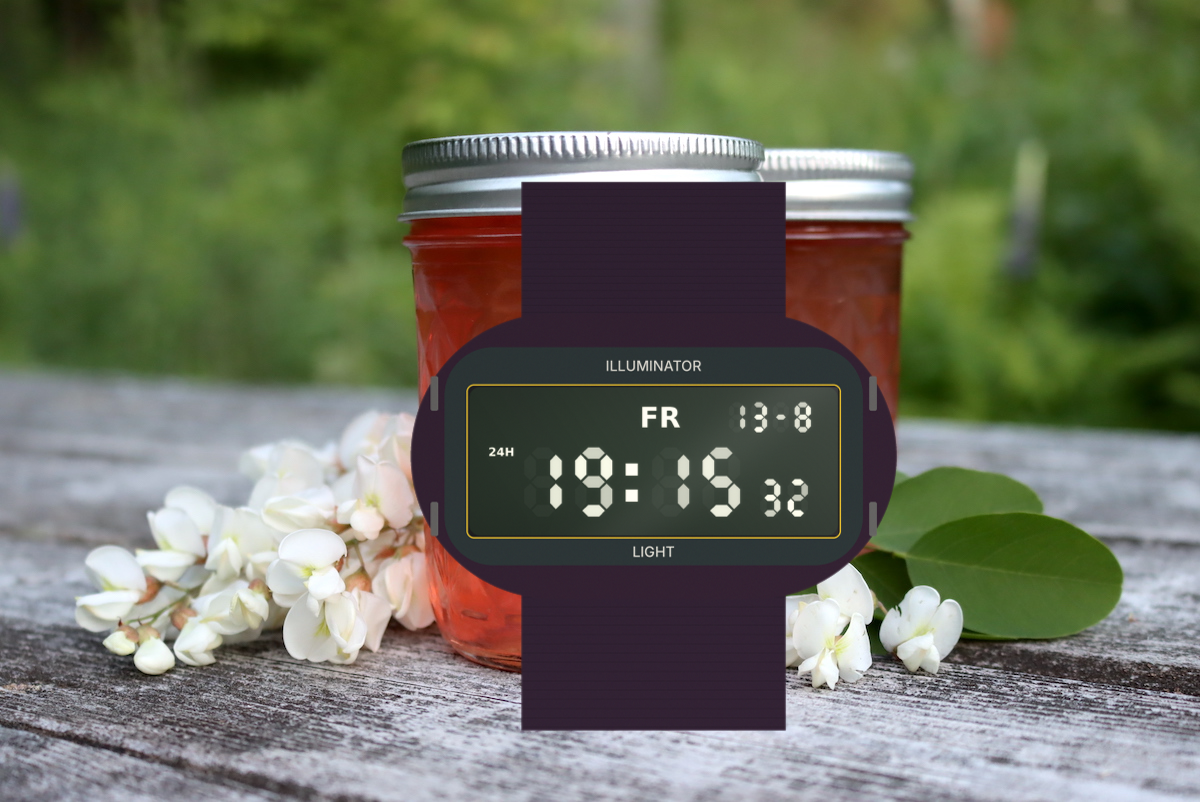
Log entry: 19h15m32s
